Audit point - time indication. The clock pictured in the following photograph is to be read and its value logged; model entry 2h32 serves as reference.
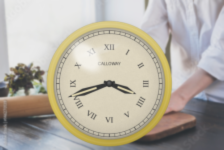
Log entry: 3h42
